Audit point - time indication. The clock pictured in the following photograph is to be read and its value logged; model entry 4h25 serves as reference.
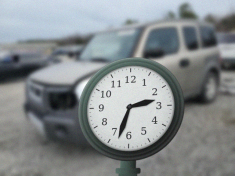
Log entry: 2h33
